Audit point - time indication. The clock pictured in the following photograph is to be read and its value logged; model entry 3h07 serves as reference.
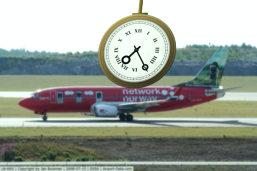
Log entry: 7h25
